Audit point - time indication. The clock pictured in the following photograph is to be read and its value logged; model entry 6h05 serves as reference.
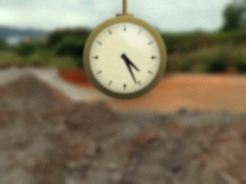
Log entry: 4h26
